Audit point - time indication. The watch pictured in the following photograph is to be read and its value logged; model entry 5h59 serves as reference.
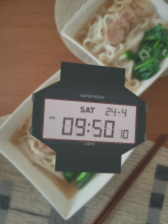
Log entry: 9h50
